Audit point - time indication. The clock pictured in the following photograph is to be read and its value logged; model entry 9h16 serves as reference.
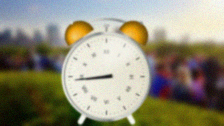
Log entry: 8h44
